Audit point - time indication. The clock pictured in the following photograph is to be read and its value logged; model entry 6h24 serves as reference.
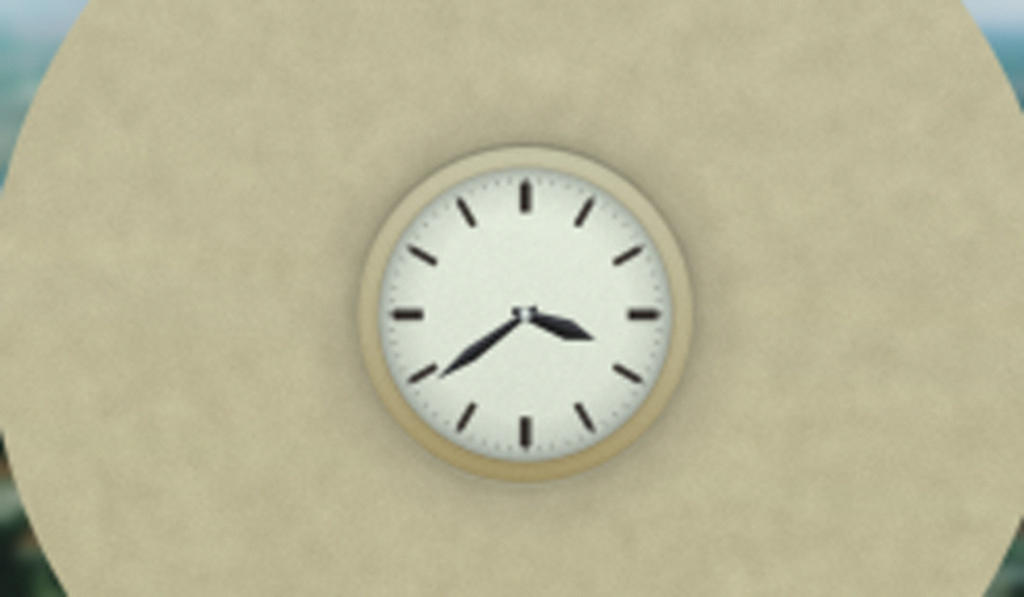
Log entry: 3h39
